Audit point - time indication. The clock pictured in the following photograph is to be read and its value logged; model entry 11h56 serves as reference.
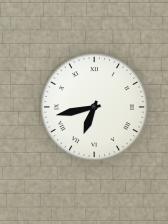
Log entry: 6h43
